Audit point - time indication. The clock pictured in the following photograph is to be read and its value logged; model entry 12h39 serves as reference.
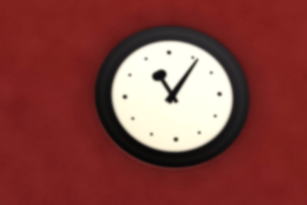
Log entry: 11h06
